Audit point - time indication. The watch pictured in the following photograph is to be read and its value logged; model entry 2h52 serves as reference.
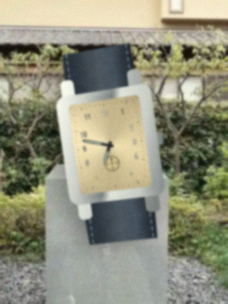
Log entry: 6h48
